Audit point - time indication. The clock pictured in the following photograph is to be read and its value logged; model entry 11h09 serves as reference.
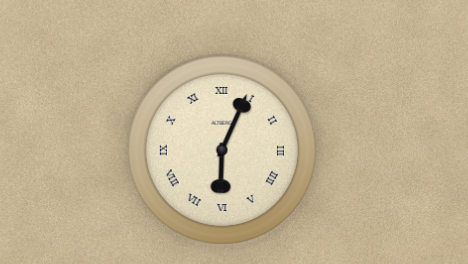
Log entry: 6h04
